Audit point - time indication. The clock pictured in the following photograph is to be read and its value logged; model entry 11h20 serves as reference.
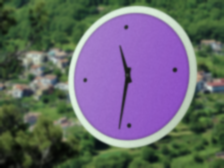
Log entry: 11h32
